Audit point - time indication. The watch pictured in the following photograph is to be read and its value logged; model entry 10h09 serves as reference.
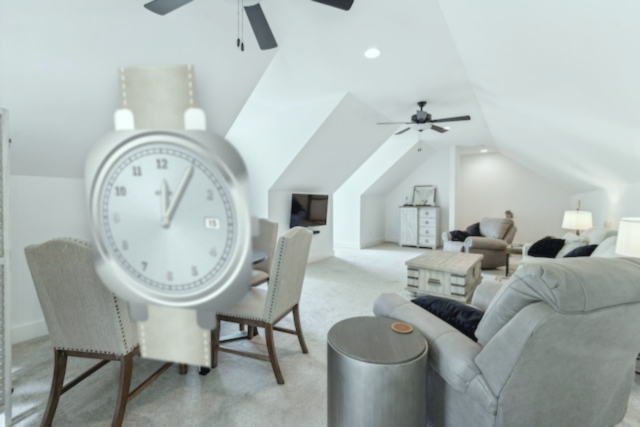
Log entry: 12h05
